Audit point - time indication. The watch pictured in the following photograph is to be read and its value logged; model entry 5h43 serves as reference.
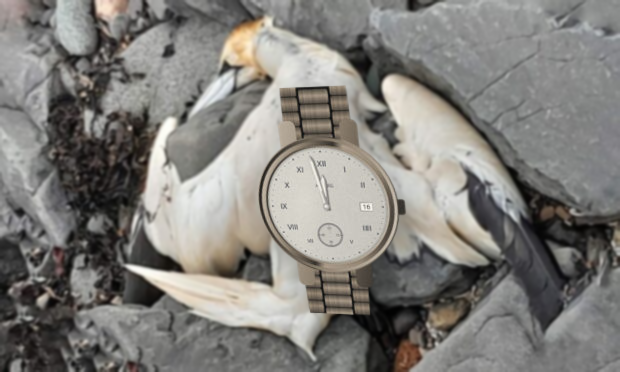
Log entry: 11h58
